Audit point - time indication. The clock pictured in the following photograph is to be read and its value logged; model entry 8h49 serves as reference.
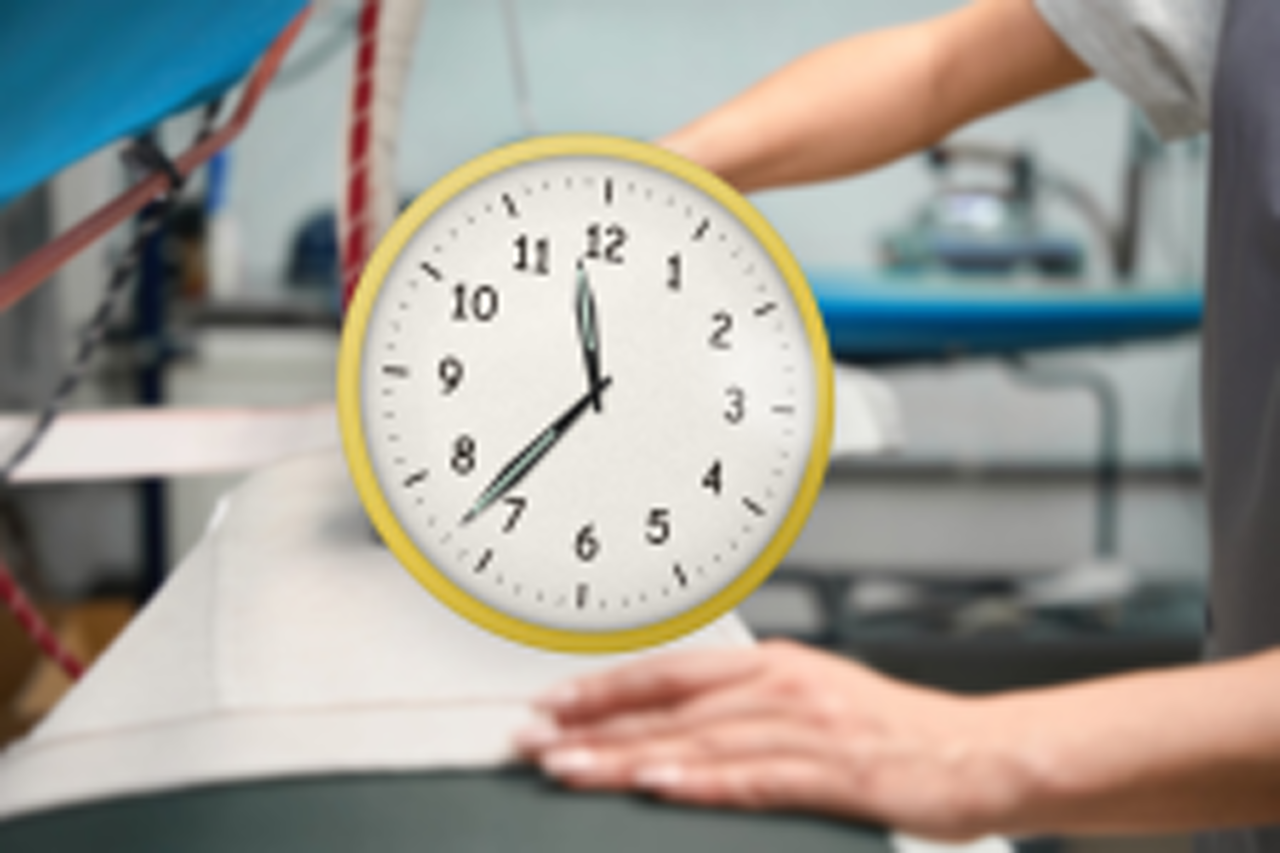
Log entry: 11h37
